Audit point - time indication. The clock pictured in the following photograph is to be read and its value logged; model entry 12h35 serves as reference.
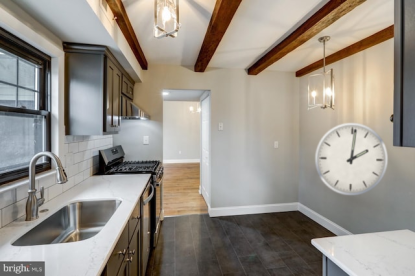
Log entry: 2h01
